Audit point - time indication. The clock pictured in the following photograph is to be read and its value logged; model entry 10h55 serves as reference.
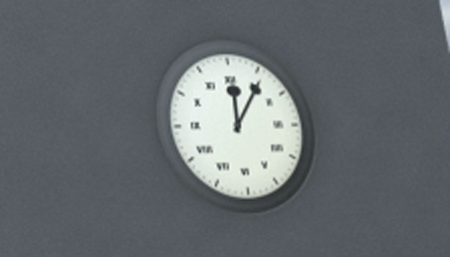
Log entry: 12h06
